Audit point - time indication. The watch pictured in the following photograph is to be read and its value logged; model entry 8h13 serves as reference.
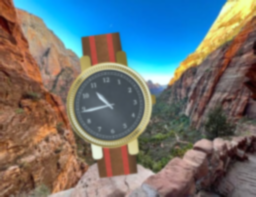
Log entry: 10h44
